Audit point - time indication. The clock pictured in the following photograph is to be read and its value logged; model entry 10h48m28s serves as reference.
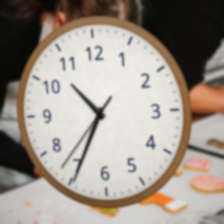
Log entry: 10h34m37s
